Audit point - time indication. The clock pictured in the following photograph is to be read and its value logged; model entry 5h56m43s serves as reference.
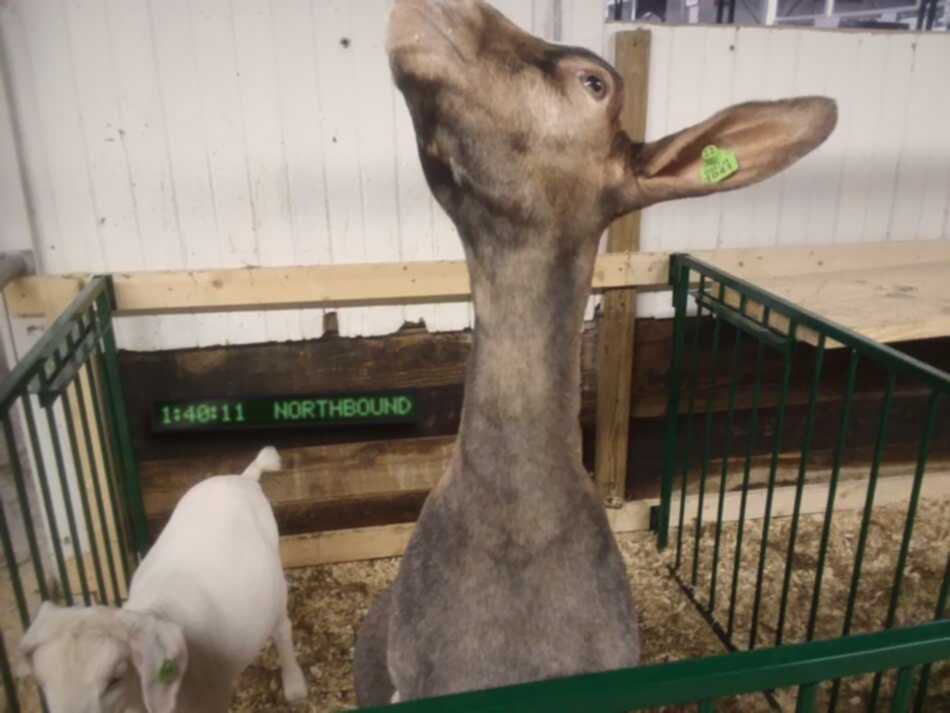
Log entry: 1h40m11s
